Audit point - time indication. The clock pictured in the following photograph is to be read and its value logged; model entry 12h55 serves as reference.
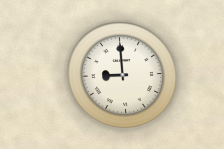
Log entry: 9h00
